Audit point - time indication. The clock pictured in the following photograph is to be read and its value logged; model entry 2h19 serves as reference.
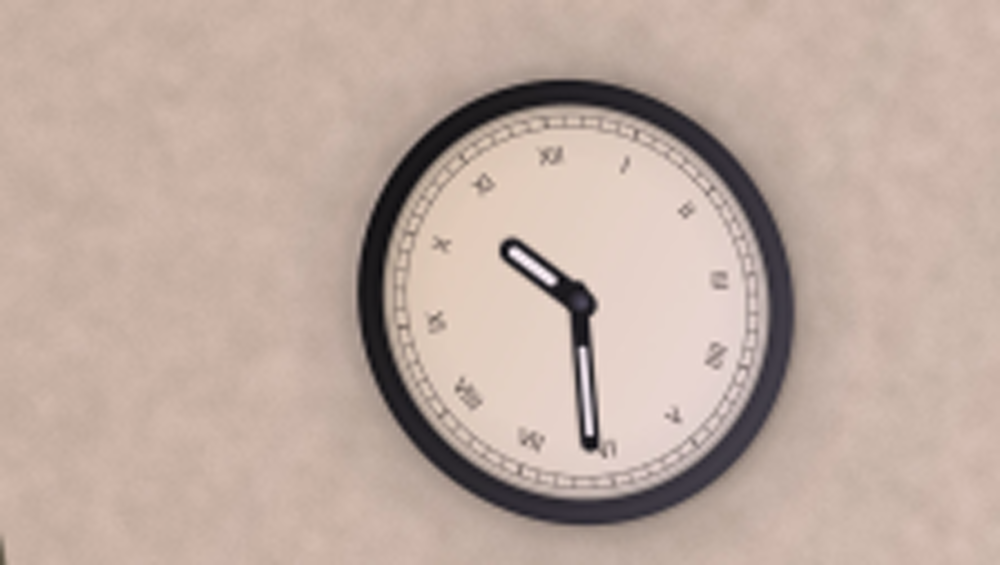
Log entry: 10h31
